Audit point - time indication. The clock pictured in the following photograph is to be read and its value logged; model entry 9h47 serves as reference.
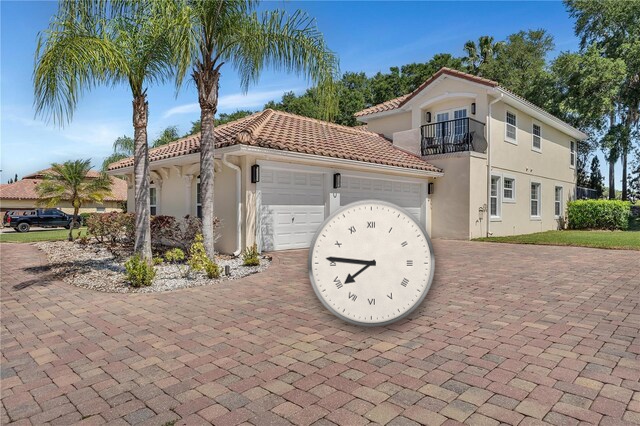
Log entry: 7h46
